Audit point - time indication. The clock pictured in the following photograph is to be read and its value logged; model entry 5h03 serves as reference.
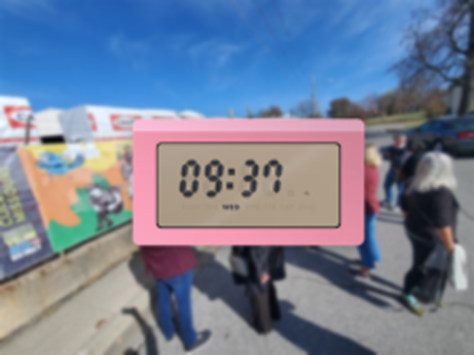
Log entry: 9h37
